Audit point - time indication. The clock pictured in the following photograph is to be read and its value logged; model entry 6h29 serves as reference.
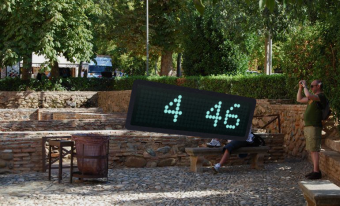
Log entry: 4h46
